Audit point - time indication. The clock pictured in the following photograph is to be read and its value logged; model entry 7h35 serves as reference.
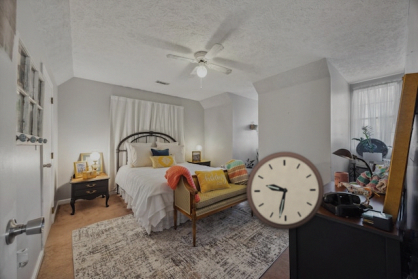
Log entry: 9h32
